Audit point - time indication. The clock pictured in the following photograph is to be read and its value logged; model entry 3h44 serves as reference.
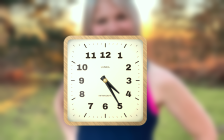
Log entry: 4h25
